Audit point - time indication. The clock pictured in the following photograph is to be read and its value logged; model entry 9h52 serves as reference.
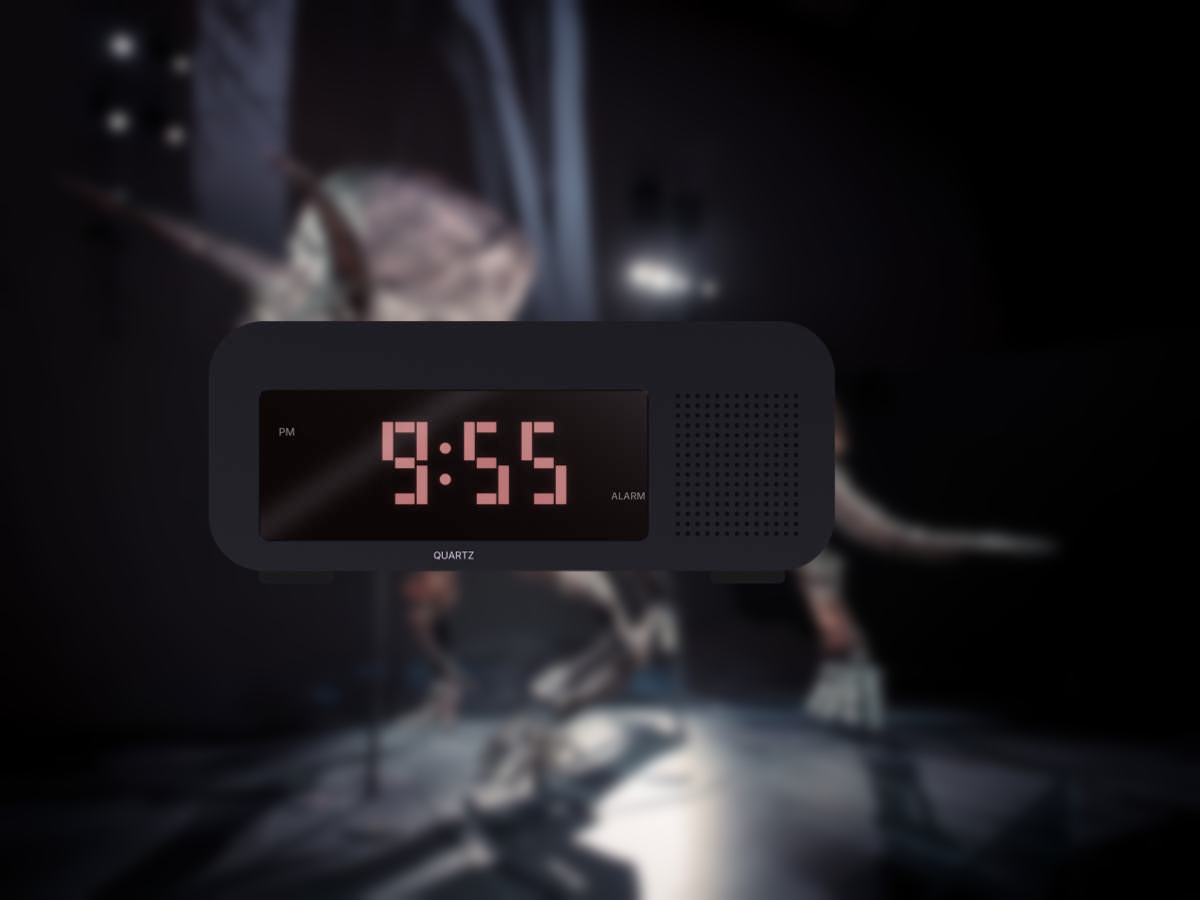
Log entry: 9h55
